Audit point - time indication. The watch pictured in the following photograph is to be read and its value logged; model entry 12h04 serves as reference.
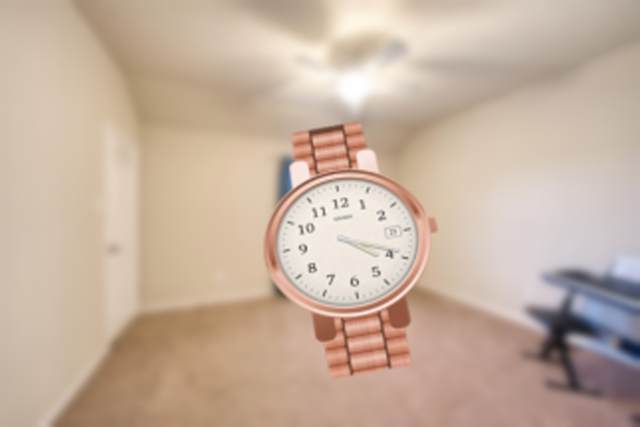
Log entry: 4h19
